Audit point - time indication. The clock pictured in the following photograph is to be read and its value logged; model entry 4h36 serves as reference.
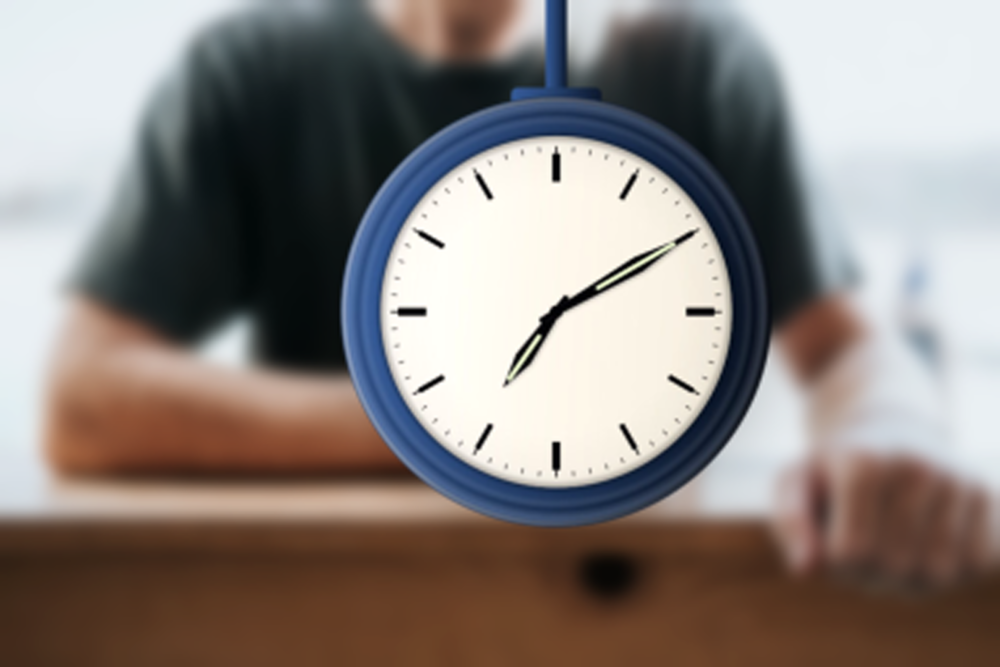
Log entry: 7h10
